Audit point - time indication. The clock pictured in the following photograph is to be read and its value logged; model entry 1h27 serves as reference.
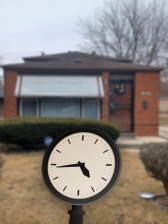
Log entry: 4h44
